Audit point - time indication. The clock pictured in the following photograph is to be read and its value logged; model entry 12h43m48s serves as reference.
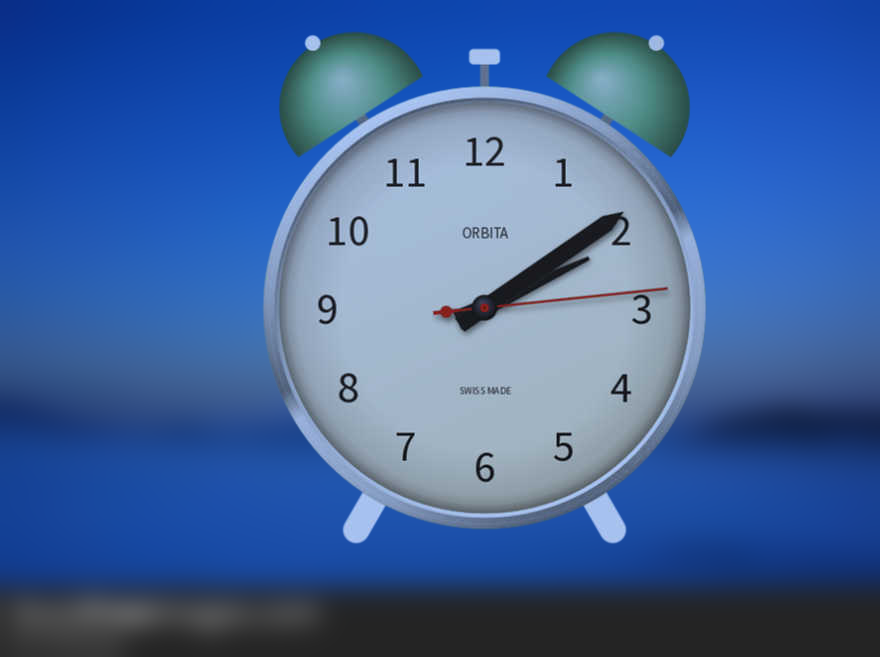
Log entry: 2h09m14s
